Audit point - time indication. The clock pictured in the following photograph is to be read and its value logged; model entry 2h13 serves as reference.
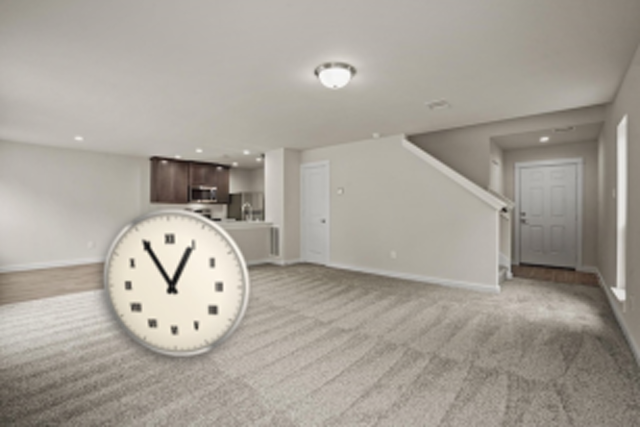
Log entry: 12h55
